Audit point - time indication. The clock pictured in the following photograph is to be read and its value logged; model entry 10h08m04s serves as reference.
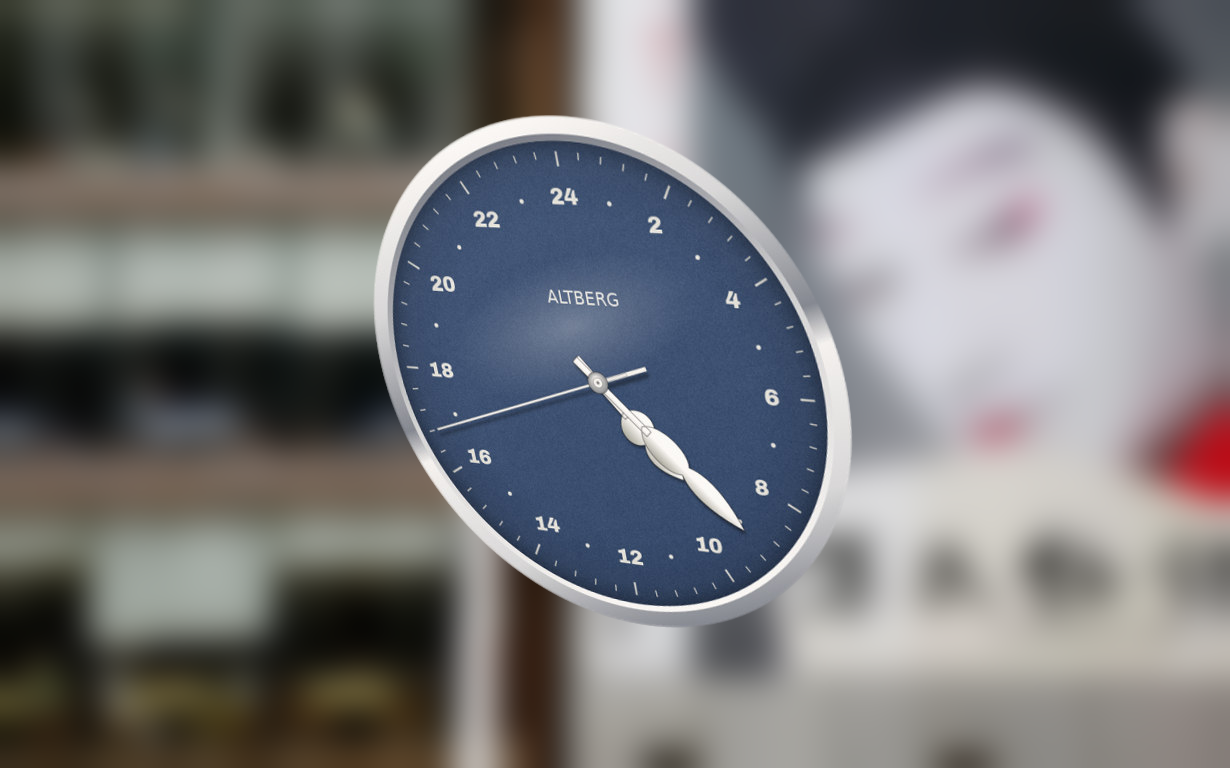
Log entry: 9h22m42s
